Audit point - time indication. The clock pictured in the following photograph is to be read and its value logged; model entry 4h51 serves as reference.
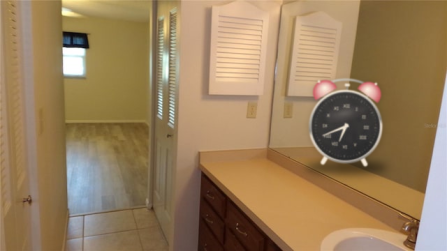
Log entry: 6h41
